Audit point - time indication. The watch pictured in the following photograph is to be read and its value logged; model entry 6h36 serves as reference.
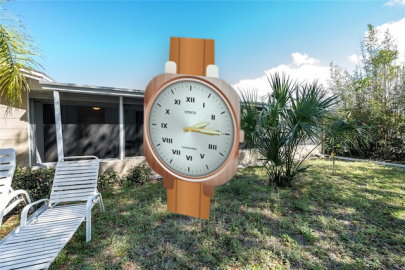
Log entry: 2h15
